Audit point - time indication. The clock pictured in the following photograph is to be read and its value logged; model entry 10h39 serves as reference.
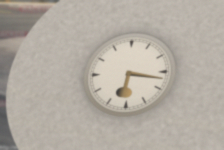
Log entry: 6h17
